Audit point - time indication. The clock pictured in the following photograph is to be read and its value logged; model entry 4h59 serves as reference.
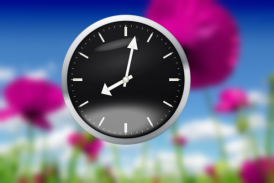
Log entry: 8h02
